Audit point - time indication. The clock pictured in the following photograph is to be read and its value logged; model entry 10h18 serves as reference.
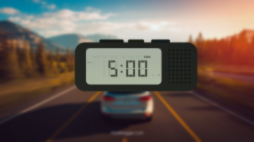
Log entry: 5h00
